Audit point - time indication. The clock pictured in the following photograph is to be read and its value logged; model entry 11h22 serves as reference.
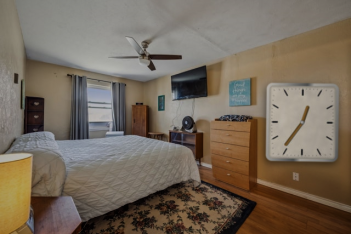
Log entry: 12h36
